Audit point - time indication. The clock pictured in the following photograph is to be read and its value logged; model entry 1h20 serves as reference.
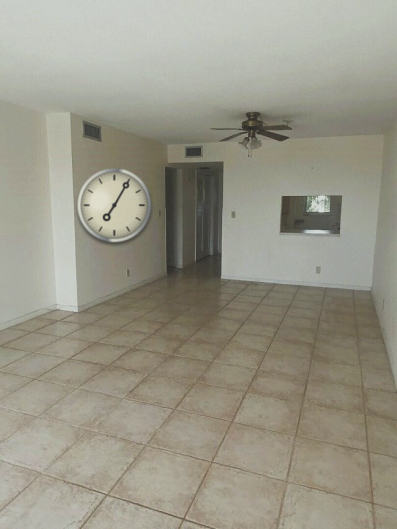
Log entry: 7h05
